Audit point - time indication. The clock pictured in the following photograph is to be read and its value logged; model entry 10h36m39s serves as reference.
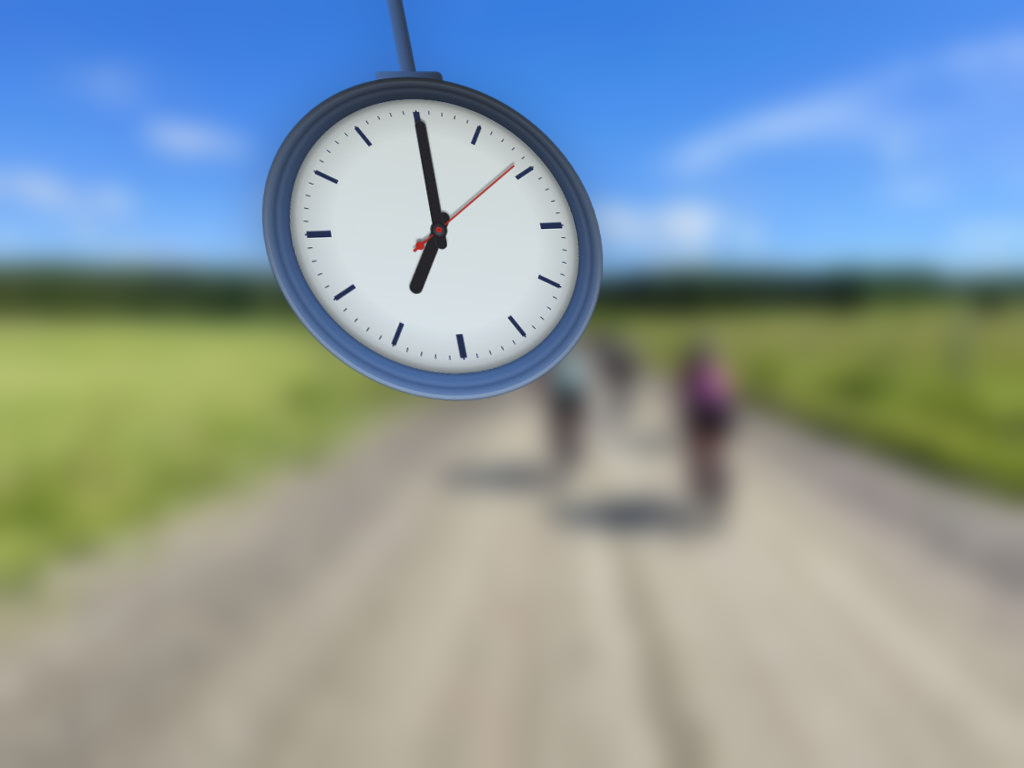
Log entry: 7h00m09s
